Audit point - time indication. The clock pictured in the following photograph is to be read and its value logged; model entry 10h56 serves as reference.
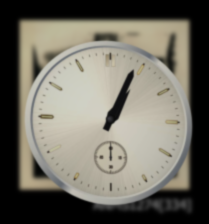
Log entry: 1h04
